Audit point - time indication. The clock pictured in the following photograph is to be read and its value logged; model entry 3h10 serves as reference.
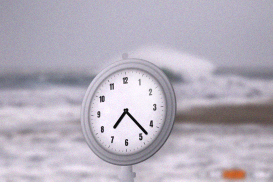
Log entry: 7h23
